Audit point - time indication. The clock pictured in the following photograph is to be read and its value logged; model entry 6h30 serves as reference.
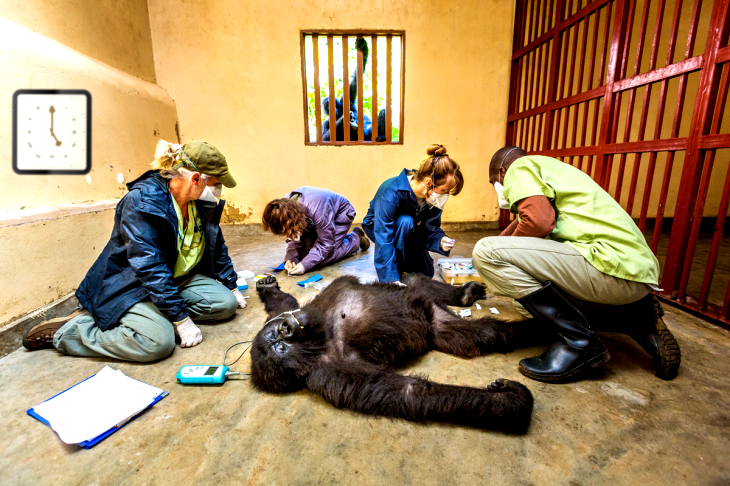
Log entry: 5h00
